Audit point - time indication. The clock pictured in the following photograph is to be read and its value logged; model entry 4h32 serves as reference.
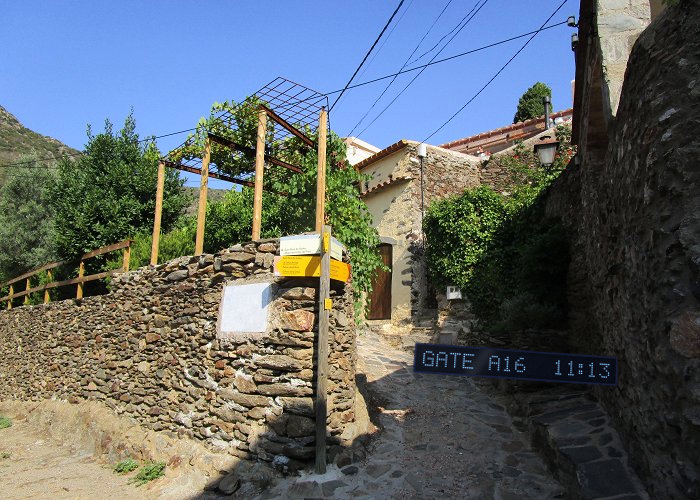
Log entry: 11h13
